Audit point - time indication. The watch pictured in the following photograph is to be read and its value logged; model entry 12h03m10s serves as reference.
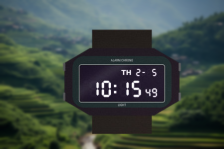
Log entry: 10h15m49s
